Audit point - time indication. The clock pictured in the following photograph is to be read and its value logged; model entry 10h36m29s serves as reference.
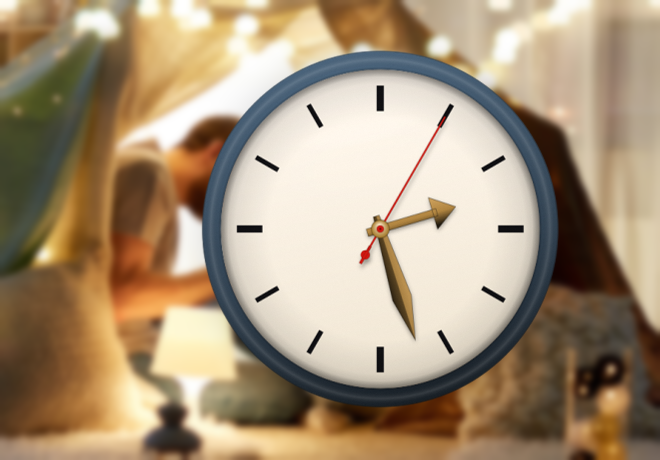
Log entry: 2h27m05s
